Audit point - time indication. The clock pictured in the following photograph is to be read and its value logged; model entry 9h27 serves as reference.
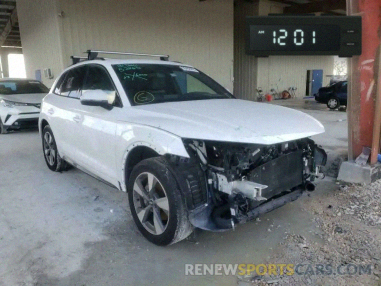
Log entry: 12h01
